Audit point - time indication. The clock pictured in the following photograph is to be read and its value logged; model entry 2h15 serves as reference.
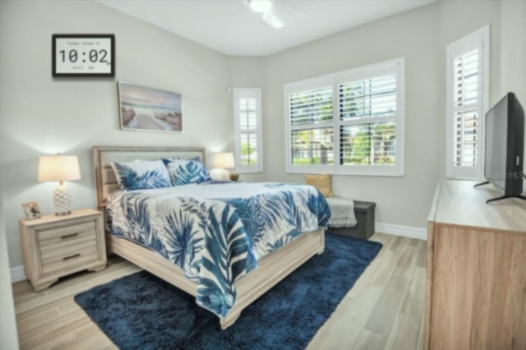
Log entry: 10h02
